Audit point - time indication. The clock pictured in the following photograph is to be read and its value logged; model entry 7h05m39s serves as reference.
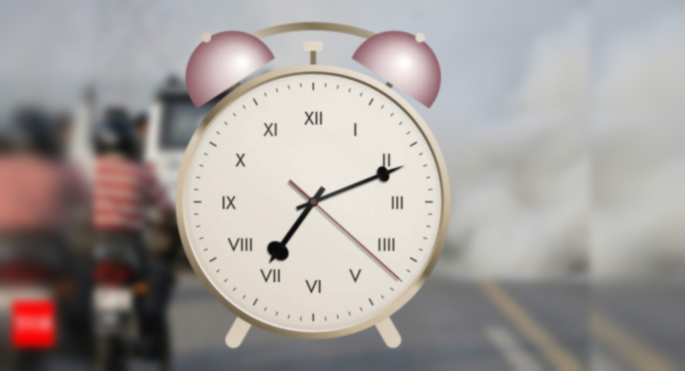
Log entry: 7h11m22s
